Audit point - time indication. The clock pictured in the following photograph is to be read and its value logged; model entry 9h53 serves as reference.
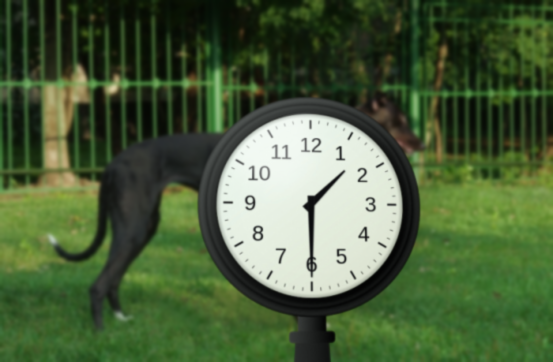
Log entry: 1h30
